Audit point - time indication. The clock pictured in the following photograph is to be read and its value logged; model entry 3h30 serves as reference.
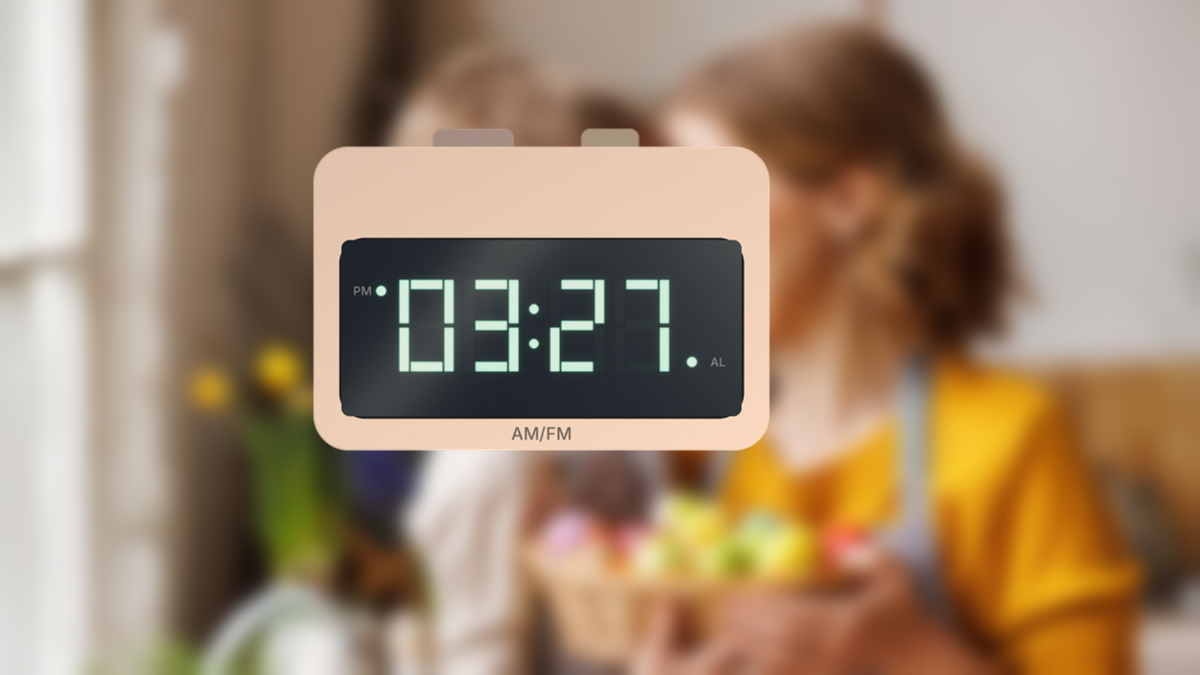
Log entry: 3h27
